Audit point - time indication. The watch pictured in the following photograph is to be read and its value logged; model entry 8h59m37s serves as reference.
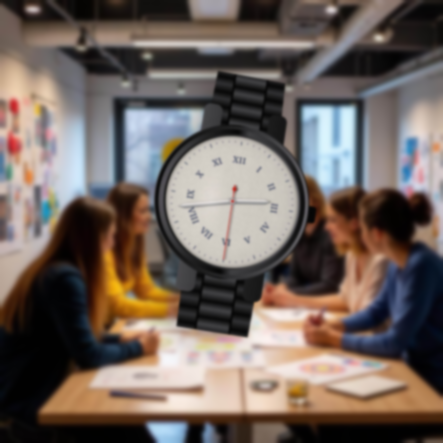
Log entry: 2h42m30s
